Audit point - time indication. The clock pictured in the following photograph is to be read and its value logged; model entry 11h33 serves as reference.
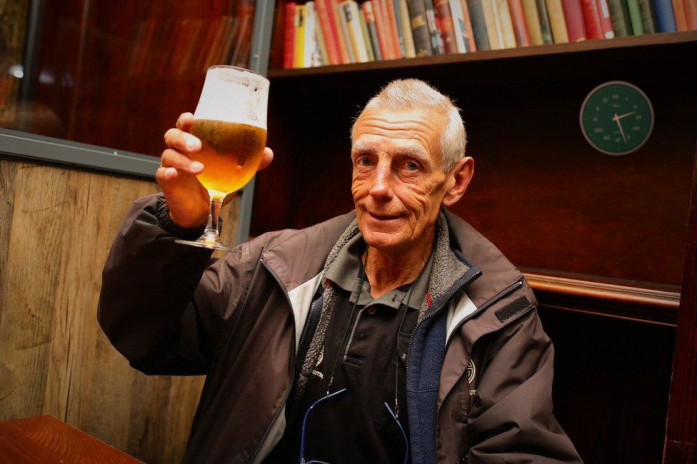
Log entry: 2h27
